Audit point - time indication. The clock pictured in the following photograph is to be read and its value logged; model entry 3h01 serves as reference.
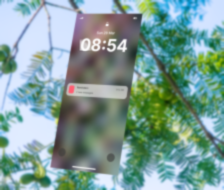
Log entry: 8h54
